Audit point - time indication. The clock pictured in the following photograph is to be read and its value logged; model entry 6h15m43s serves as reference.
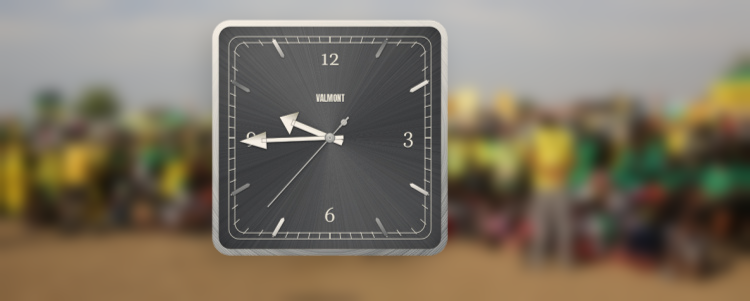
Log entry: 9h44m37s
